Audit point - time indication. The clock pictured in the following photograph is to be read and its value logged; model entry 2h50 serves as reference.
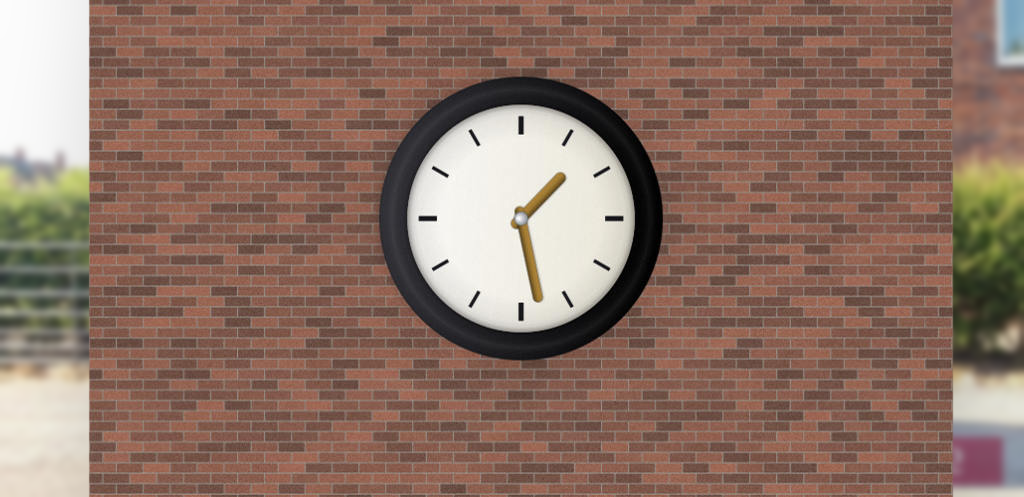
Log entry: 1h28
